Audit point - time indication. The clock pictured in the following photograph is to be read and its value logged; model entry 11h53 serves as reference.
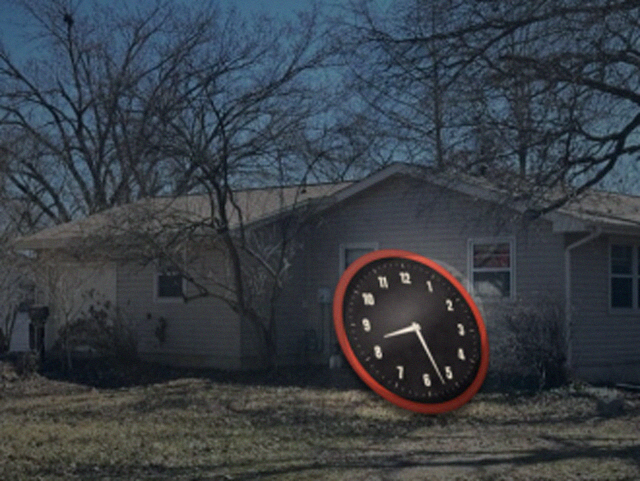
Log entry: 8h27
